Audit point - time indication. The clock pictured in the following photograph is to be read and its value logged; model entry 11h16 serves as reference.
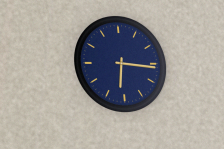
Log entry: 6h16
